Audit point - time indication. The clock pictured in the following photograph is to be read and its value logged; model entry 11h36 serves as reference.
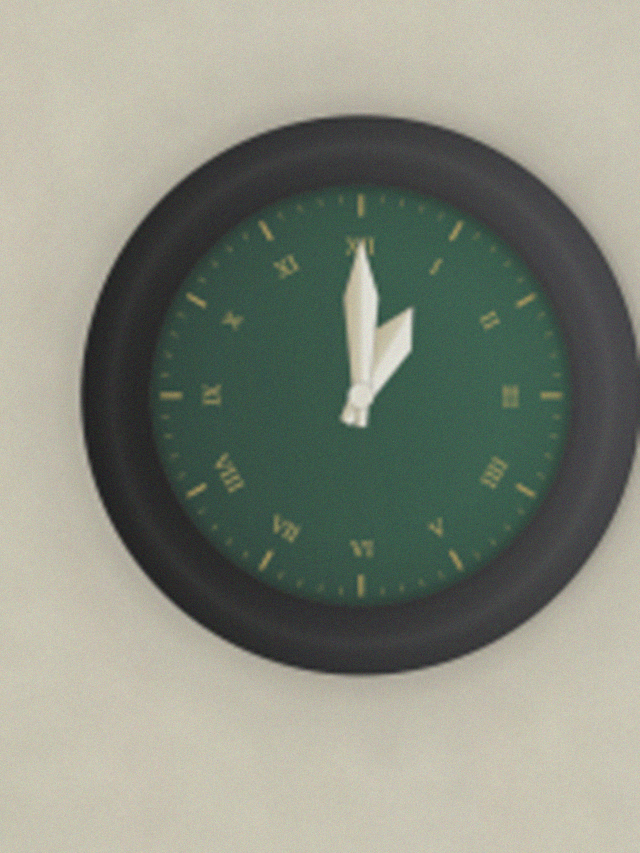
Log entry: 1h00
